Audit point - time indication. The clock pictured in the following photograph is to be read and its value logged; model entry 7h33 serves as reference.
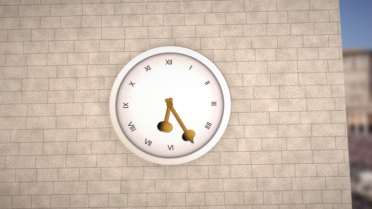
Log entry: 6h25
